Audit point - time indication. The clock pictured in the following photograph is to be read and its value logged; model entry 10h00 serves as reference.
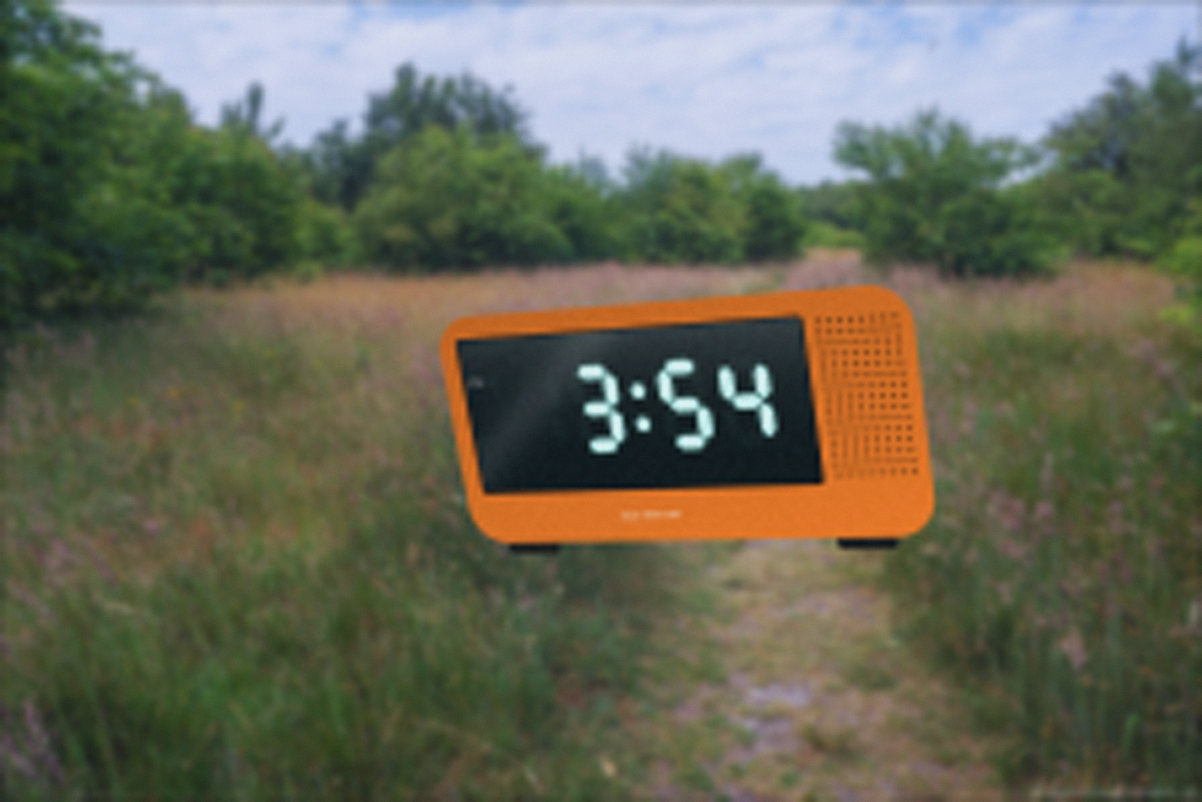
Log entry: 3h54
